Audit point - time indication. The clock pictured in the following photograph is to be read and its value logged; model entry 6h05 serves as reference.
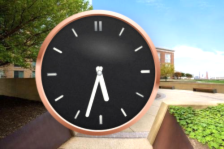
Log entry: 5h33
